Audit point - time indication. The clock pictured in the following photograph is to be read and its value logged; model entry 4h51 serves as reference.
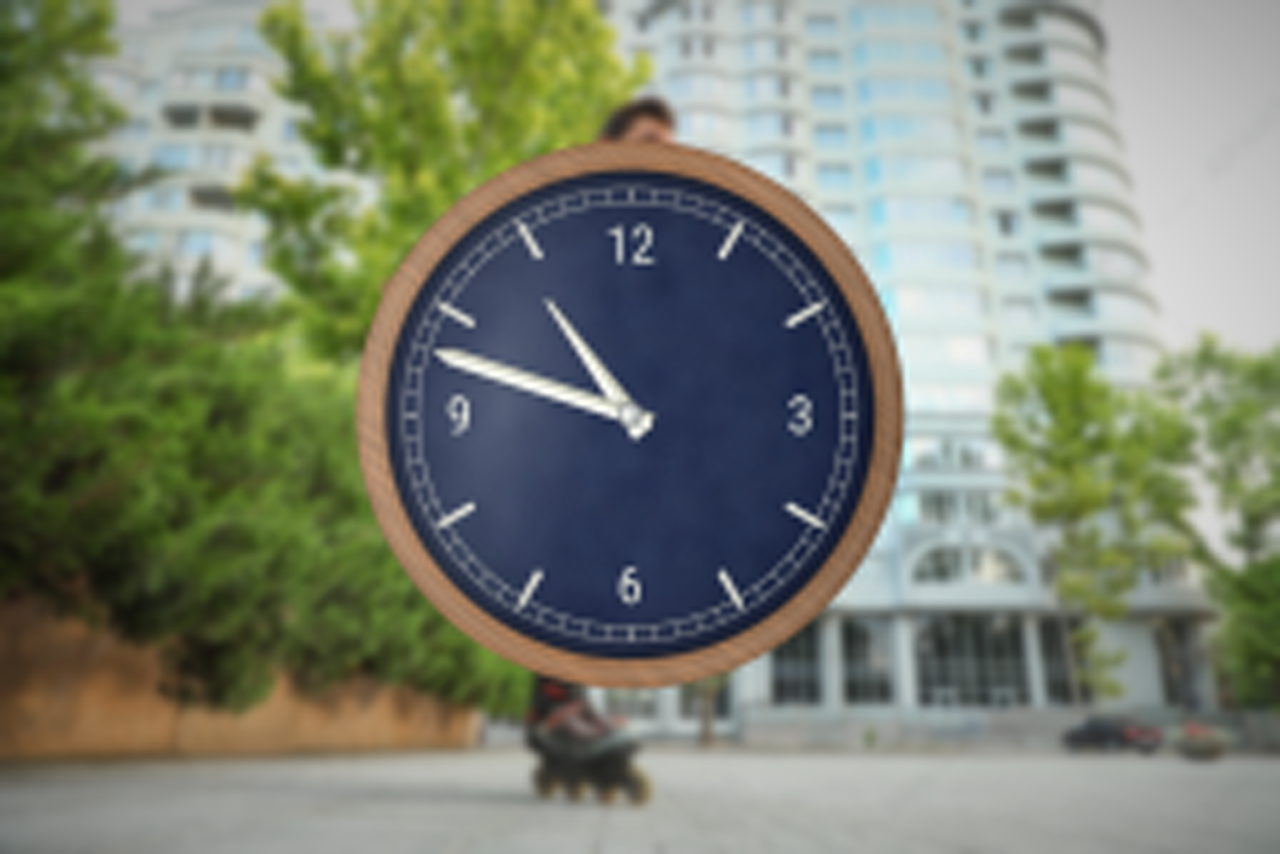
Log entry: 10h48
